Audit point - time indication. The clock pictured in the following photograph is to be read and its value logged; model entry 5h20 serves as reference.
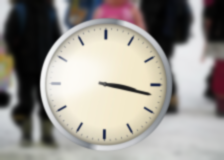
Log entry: 3h17
